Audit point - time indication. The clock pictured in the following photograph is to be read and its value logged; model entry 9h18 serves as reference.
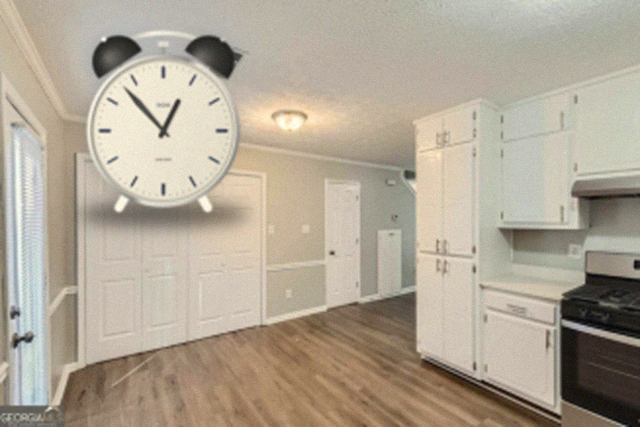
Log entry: 12h53
